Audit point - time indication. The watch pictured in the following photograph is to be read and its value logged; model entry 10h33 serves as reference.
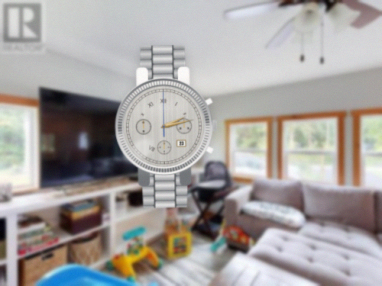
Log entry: 2h13
